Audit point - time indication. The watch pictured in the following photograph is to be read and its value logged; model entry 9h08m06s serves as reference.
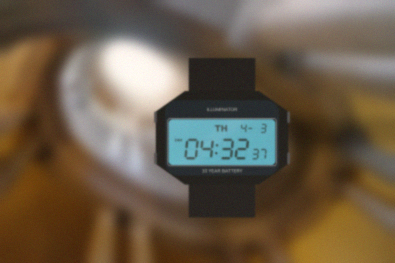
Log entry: 4h32m37s
